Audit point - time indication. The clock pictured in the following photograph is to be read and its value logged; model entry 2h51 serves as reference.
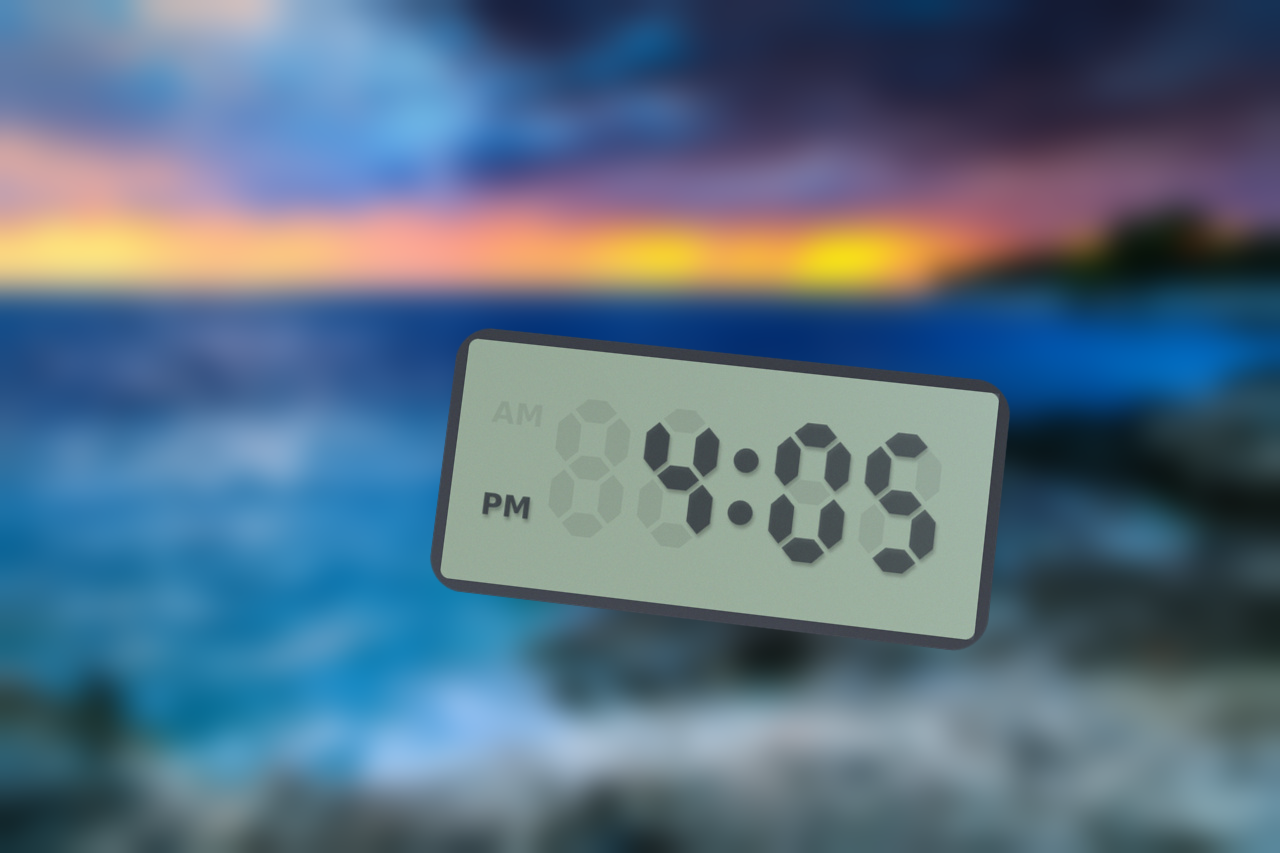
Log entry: 4h05
